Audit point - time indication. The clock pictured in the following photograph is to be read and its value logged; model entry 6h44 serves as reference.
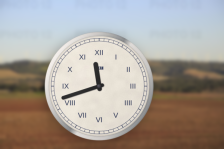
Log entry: 11h42
